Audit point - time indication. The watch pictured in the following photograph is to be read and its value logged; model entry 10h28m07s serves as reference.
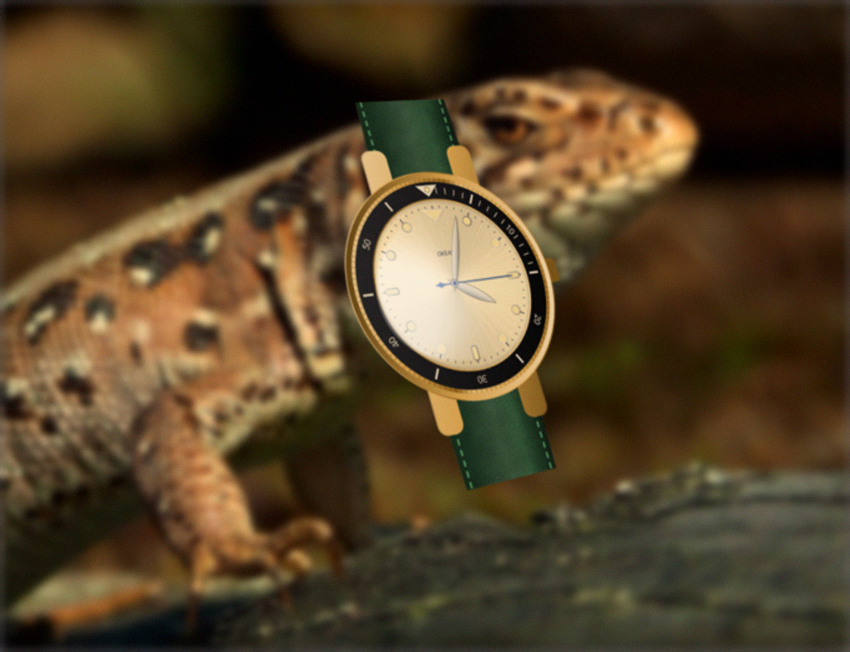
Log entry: 4h03m15s
